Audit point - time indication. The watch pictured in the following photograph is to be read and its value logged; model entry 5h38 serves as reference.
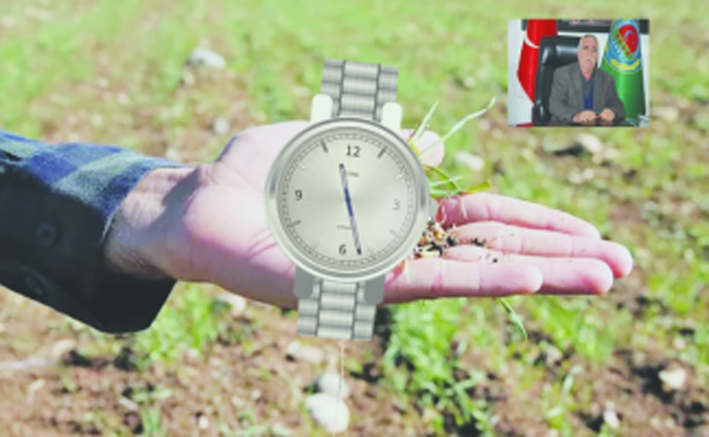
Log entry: 11h27
